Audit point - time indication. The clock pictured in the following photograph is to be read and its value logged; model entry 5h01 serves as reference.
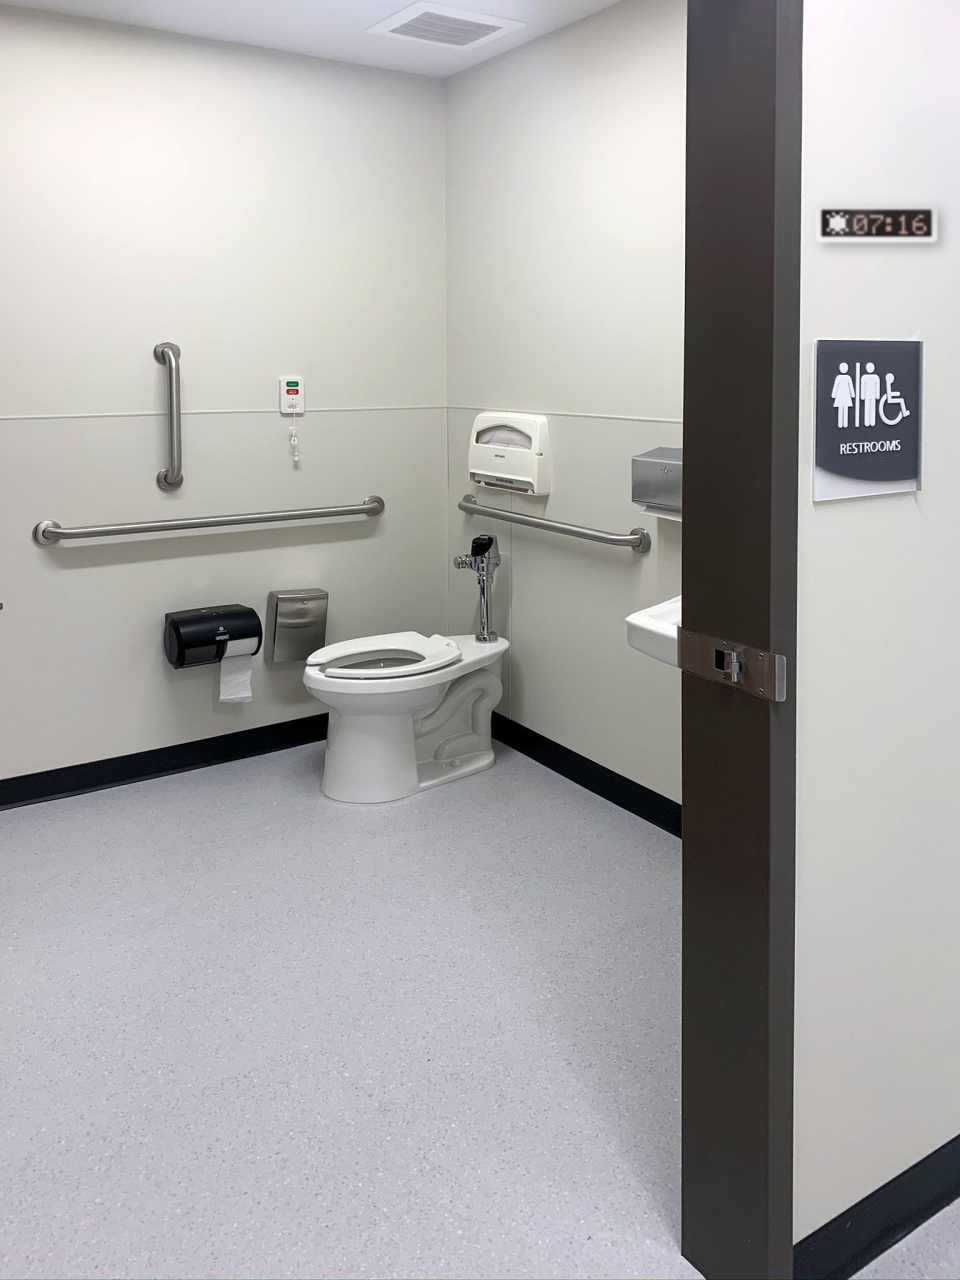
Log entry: 7h16
